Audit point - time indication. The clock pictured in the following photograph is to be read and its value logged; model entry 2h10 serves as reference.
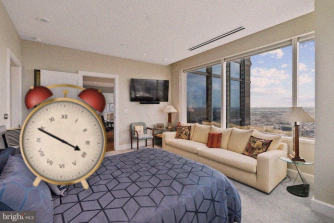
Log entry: 3h49
